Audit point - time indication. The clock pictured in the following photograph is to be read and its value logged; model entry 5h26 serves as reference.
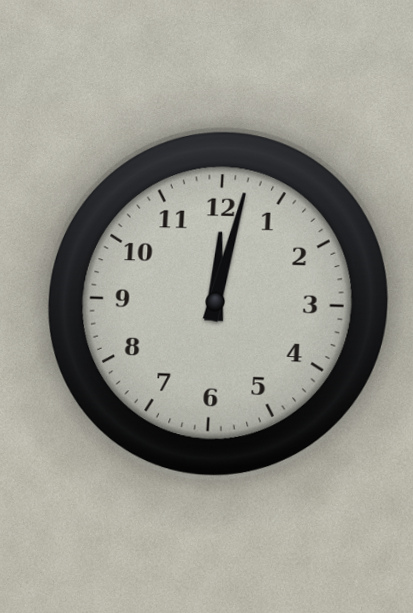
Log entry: 12h02
